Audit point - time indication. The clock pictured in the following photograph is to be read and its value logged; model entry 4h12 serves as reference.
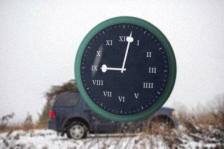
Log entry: 9h02
